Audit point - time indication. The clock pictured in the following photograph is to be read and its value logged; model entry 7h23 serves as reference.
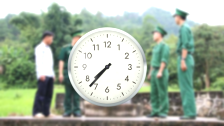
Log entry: 7h37
